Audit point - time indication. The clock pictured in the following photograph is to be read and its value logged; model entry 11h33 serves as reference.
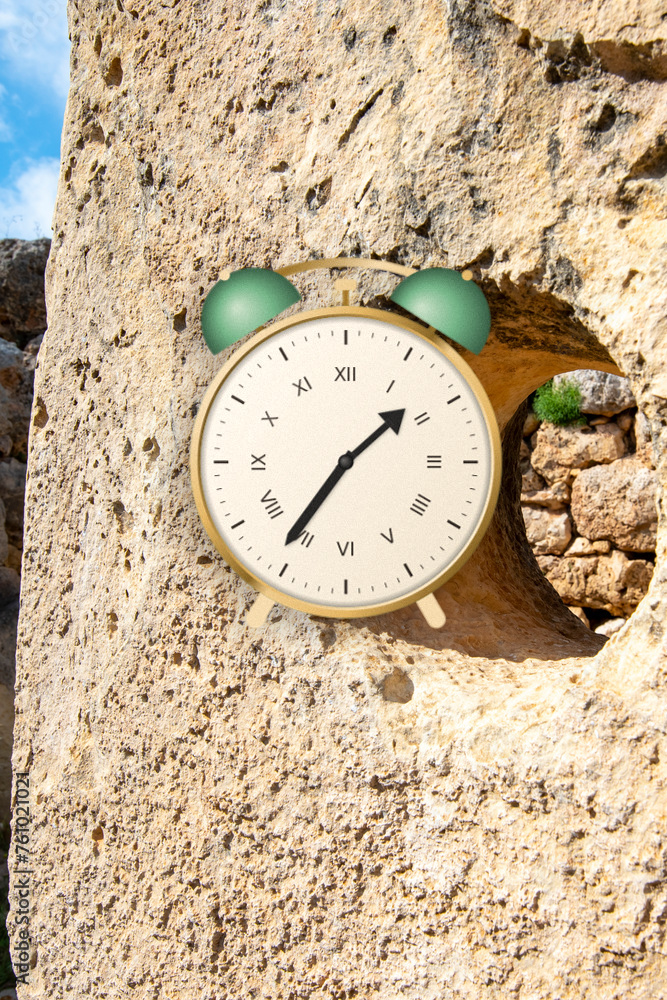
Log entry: 1h36
